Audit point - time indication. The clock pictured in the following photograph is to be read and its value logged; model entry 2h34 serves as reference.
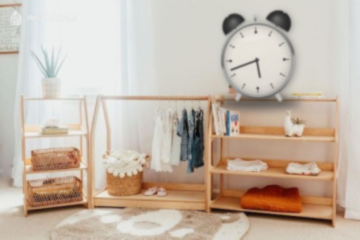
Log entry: 5h42
